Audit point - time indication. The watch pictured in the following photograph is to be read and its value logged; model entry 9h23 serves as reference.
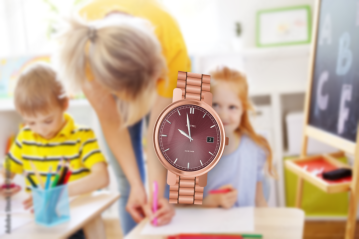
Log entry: 9h58
